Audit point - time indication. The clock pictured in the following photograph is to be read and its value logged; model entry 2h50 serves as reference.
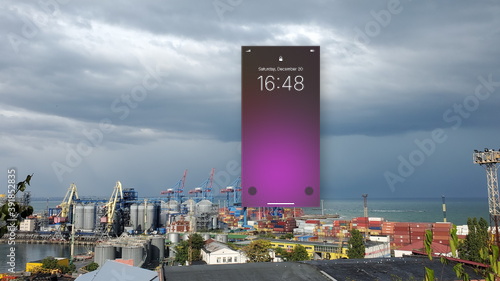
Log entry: 16h48
